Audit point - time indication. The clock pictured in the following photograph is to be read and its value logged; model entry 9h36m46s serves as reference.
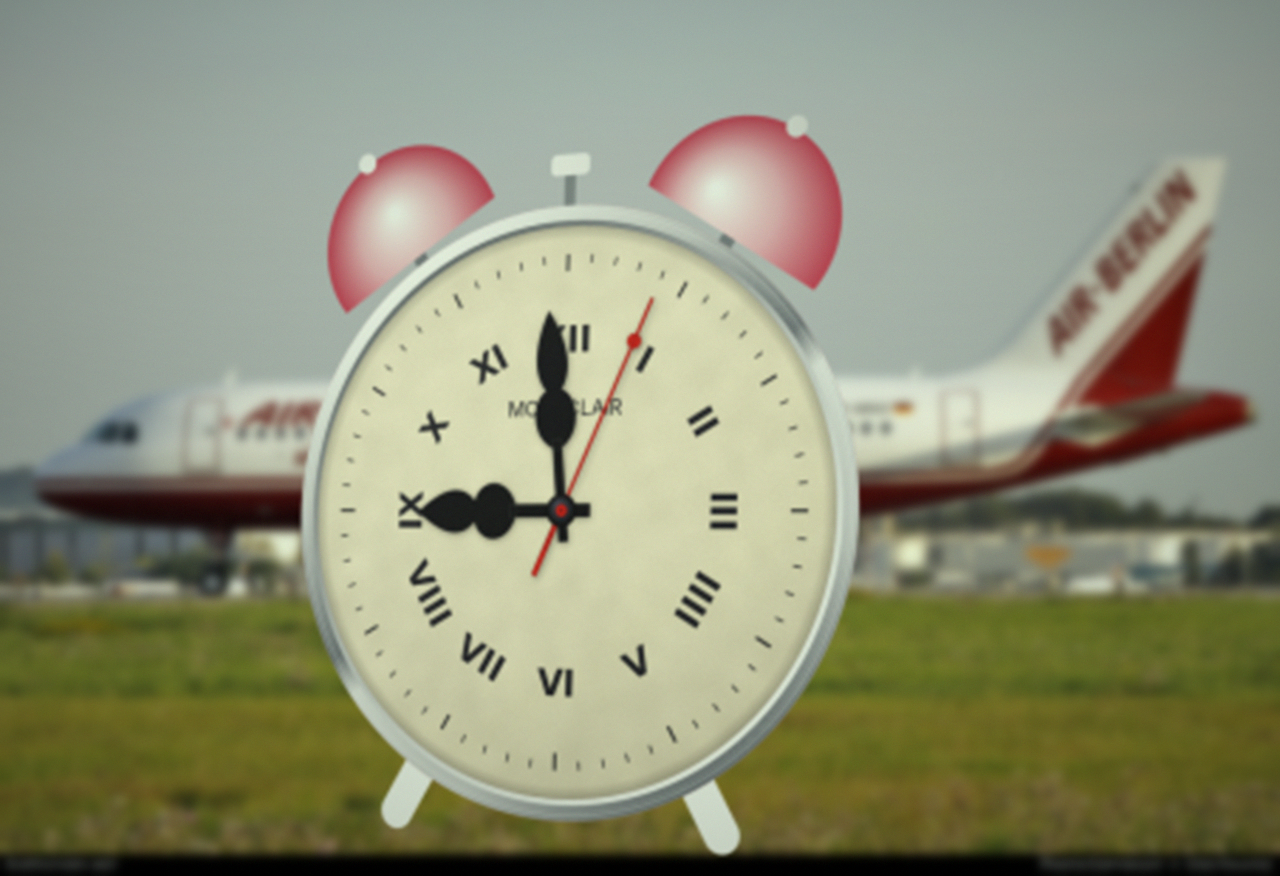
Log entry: 8h59m04s
